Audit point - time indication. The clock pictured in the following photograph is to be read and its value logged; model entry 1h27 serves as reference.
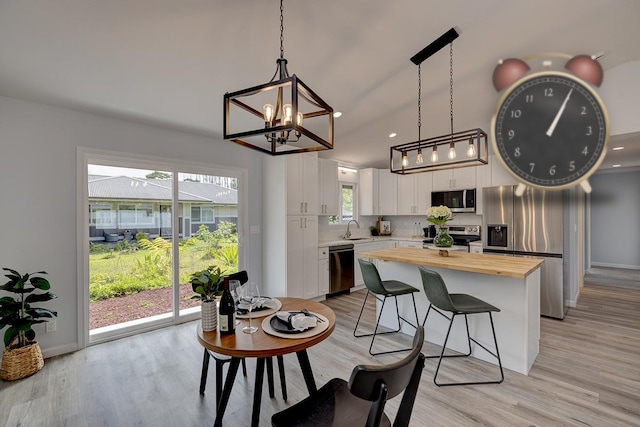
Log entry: 1h05
